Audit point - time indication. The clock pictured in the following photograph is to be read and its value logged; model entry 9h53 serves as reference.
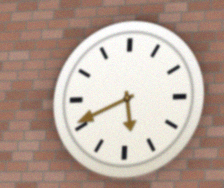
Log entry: 5h41
